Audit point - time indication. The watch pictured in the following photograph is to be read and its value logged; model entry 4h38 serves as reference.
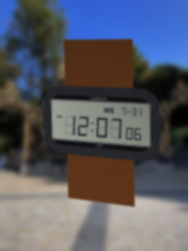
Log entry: 12h07
